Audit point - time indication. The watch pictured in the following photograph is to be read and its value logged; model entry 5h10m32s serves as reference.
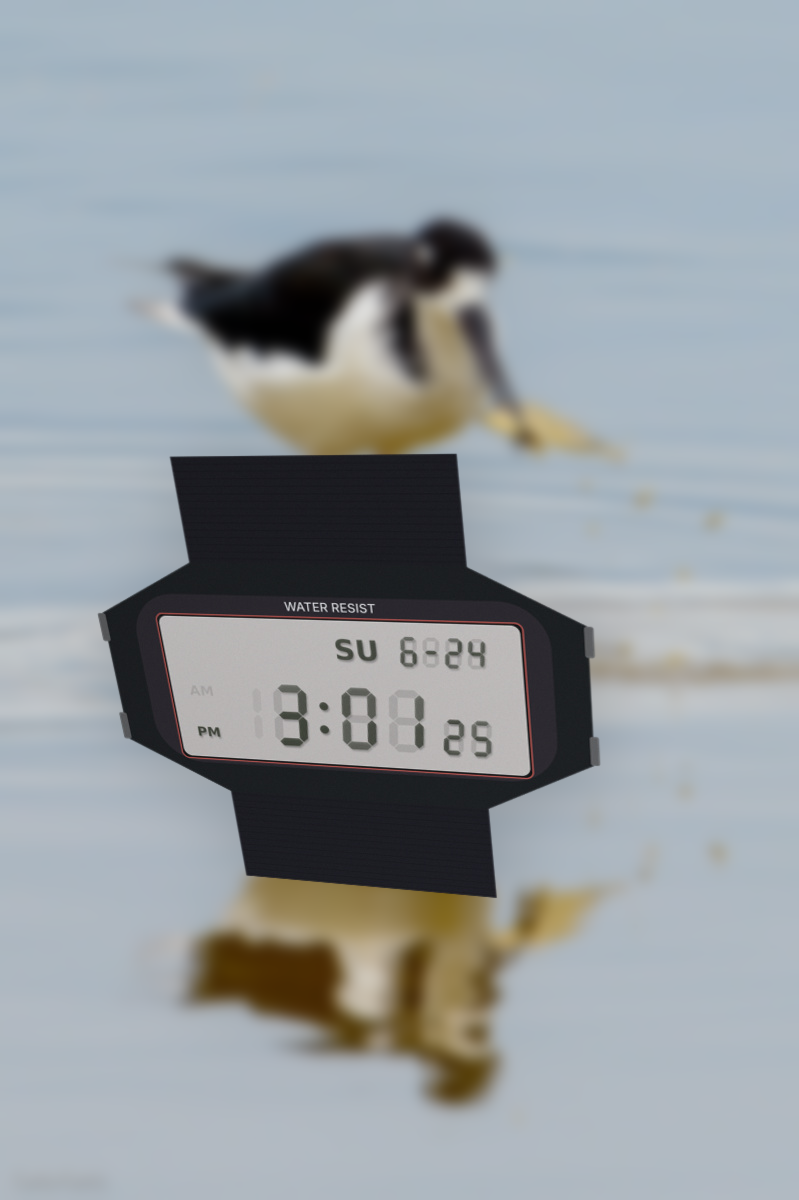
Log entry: 3h01m25s
